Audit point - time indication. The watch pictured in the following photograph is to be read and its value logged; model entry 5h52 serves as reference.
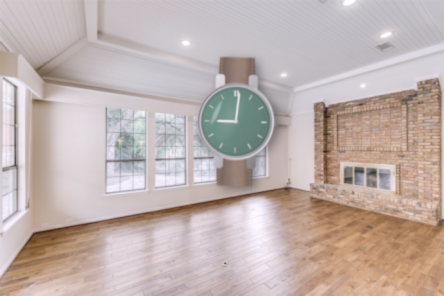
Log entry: 9h01
